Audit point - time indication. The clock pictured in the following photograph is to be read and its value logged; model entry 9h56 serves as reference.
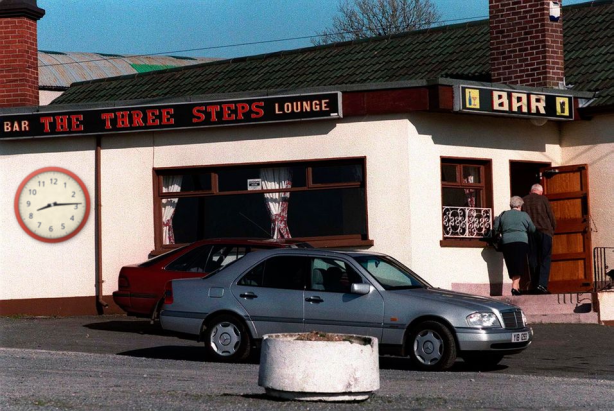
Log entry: 8h14
